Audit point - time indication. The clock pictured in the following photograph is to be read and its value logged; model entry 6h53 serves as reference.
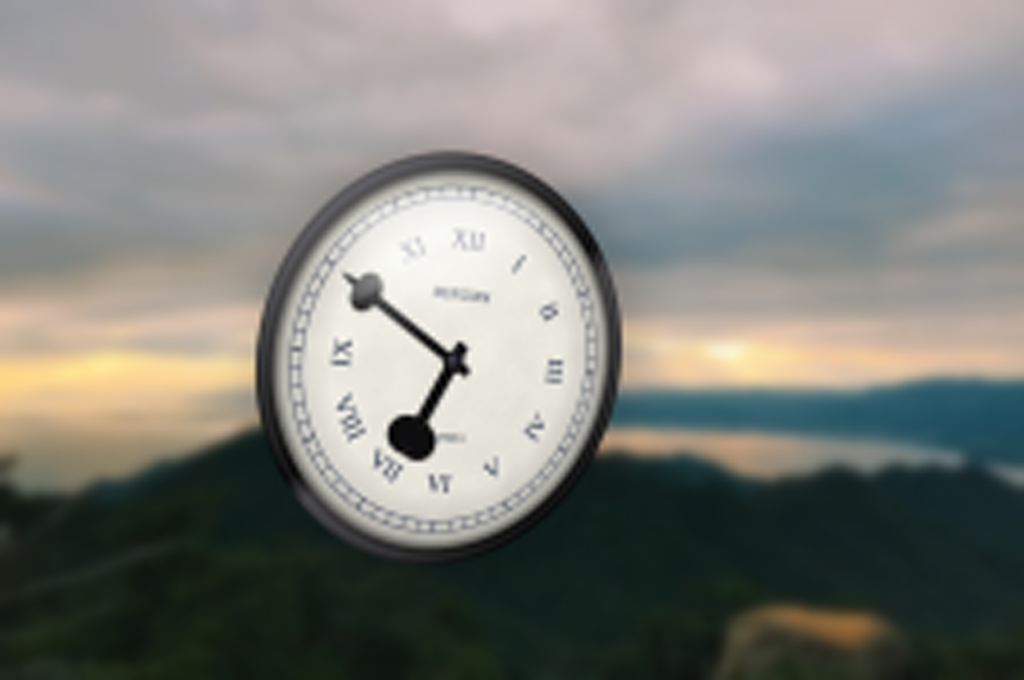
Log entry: 6h50
